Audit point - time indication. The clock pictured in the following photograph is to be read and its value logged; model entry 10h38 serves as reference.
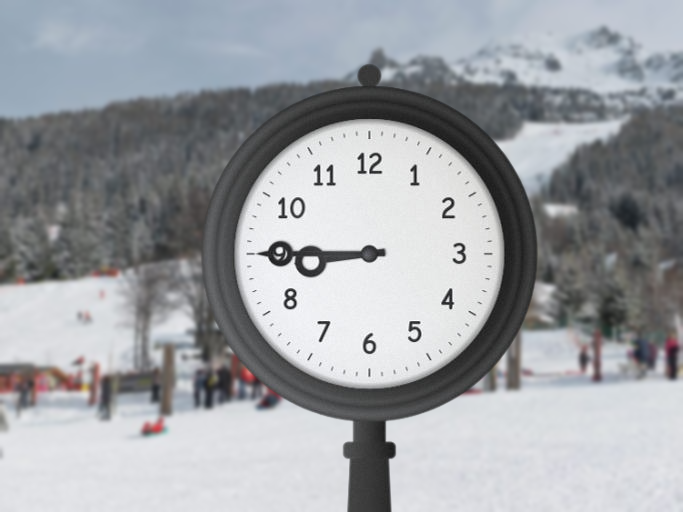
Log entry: 8h45
